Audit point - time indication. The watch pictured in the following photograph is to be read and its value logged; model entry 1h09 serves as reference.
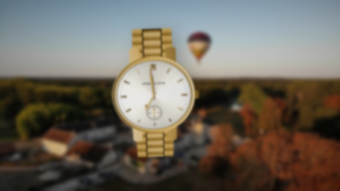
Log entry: 6h59
